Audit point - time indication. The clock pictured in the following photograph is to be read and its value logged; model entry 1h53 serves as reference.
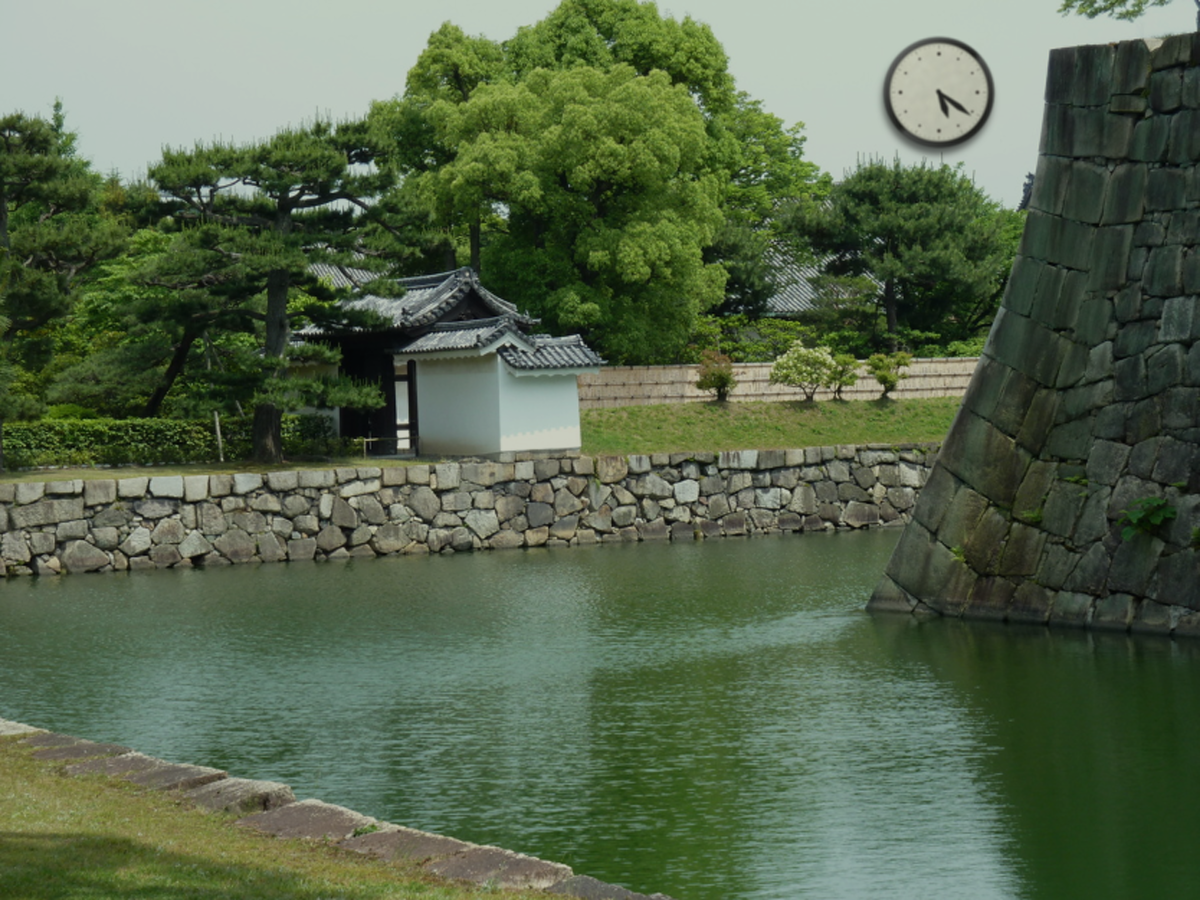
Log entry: 5h21
